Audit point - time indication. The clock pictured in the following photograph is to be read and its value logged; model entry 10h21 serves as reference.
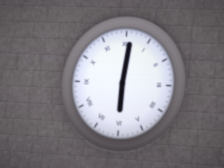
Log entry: 6h01
